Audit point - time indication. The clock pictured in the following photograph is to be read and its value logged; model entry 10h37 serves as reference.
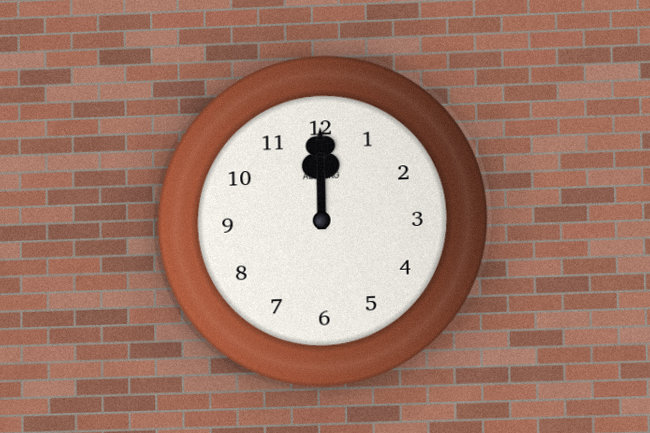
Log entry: 12h00
